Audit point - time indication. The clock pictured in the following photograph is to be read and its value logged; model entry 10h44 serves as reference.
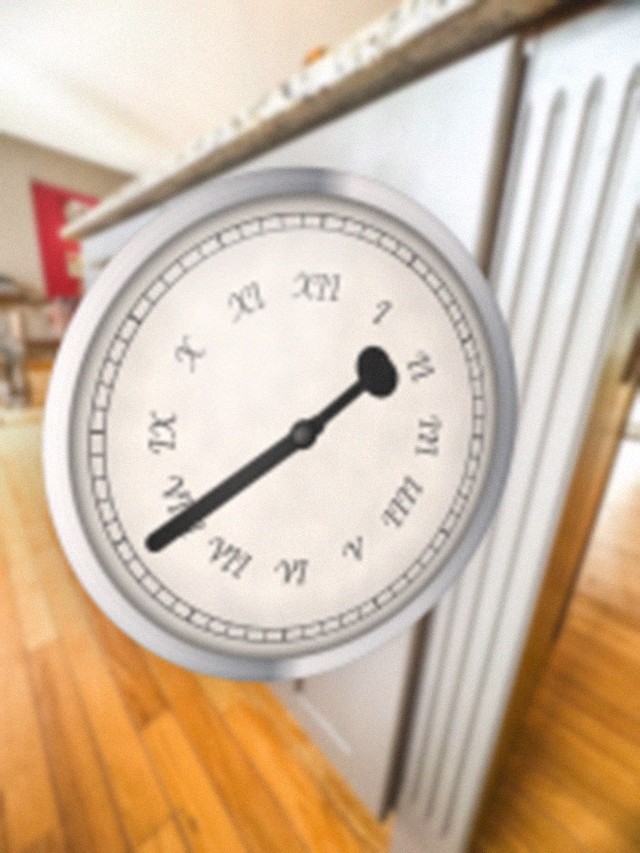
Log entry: 1h39
